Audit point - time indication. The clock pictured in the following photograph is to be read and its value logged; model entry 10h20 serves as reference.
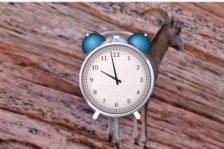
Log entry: 9h58
